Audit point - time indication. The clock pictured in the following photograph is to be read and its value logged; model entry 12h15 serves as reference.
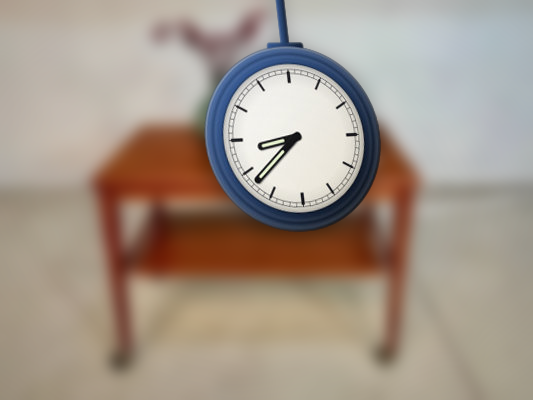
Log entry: 8h38
